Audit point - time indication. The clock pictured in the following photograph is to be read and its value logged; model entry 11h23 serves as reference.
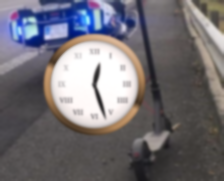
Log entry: 12h27
